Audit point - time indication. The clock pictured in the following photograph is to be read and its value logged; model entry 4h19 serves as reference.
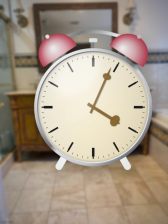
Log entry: 4h04
